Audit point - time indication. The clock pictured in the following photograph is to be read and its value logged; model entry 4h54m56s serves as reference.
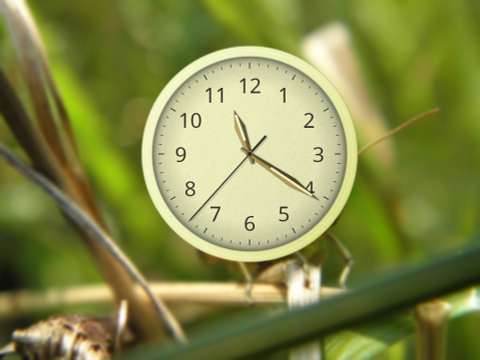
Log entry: 11h20m37s
